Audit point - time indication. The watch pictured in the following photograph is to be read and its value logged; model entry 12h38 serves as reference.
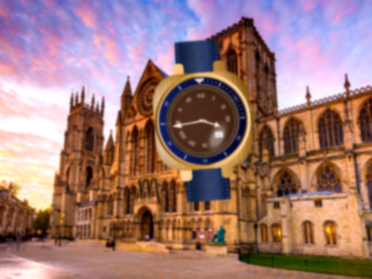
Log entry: 3h44
